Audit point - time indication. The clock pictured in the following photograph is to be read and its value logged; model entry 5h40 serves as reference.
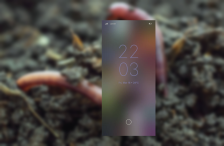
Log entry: 22h03
